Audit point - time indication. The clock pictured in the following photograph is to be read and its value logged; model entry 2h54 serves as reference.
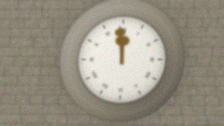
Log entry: 11h59
